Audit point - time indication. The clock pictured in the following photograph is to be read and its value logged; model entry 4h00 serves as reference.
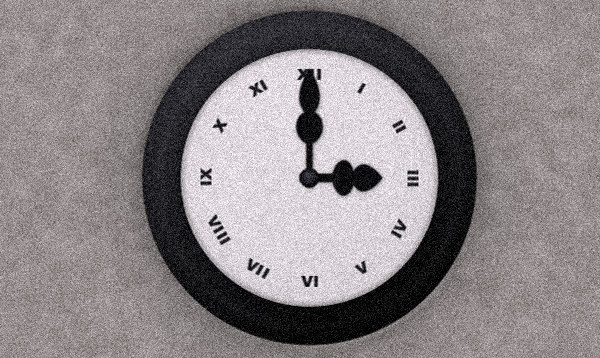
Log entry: 3h00
